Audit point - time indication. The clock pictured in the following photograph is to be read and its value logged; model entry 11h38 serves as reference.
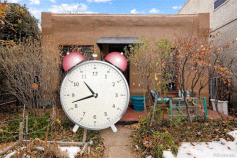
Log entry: 10h42
